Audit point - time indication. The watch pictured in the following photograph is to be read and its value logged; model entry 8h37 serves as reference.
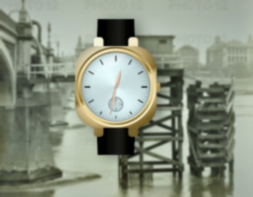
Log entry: 12h32
